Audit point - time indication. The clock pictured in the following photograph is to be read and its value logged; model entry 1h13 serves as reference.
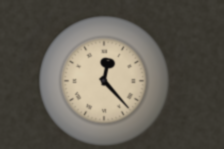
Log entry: 12h23
